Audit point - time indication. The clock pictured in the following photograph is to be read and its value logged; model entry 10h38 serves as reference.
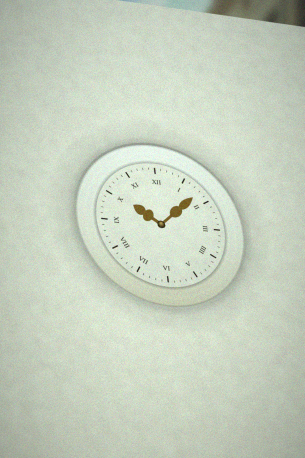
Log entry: 10h08
